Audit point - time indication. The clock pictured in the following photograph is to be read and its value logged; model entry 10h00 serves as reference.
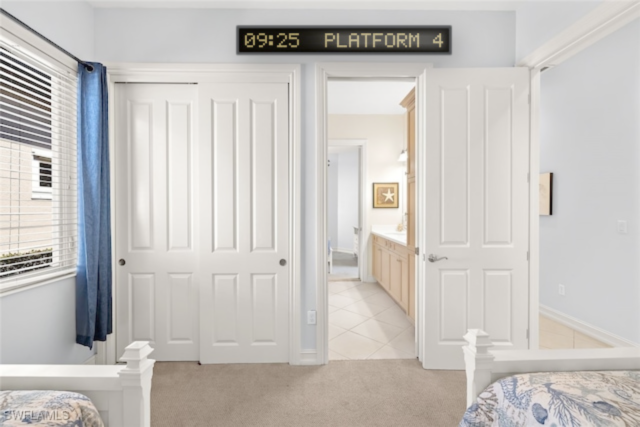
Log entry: 9h25
